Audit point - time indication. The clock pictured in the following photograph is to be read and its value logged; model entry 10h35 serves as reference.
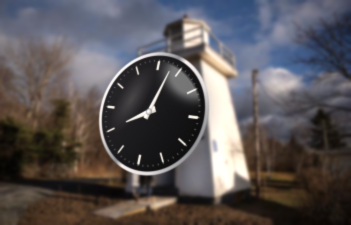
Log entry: 8h03
